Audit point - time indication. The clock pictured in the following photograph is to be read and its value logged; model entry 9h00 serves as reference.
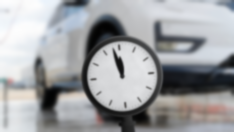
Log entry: 11h58
